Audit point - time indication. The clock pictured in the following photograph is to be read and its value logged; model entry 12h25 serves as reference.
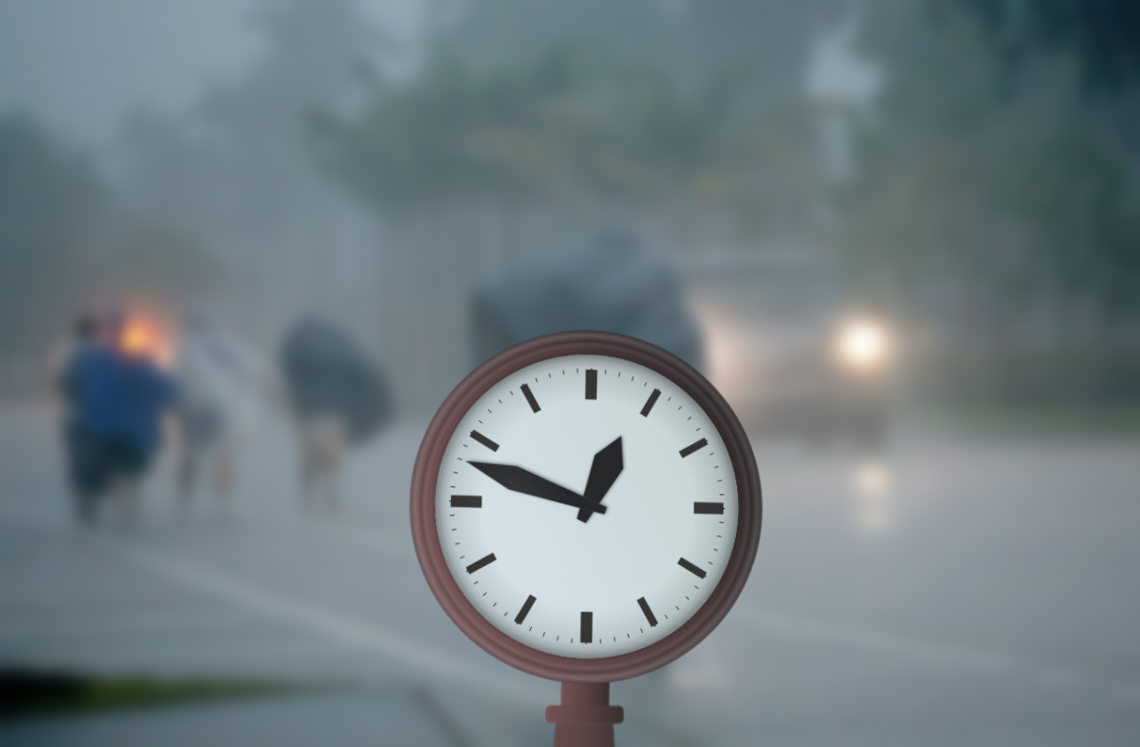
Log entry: 12h48
